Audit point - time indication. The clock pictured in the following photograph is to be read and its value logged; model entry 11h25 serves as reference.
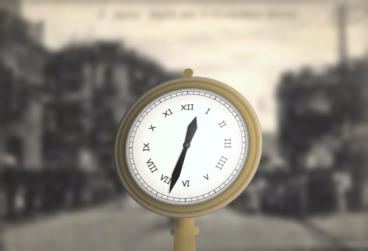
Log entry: 12h33
